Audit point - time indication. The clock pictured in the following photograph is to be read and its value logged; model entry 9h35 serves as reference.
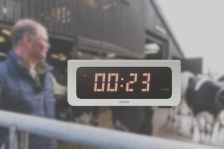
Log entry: 0h23
